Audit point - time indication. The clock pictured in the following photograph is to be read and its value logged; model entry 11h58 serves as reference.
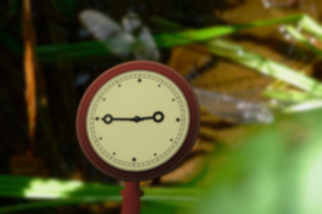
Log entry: 2h45
